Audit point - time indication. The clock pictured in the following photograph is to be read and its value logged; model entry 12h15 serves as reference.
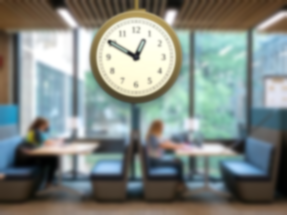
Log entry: 12h50
